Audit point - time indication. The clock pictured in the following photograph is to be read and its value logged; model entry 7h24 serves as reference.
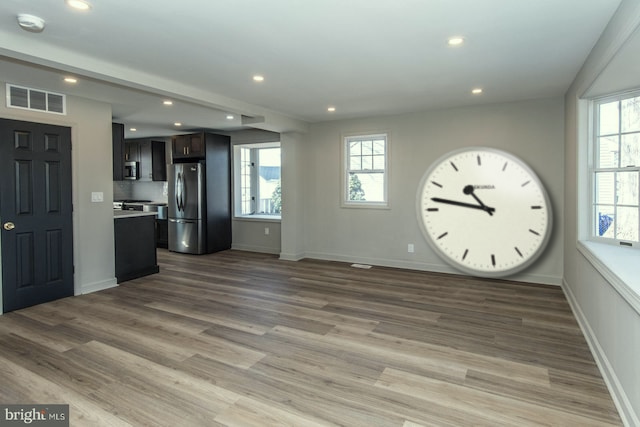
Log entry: 10h47
